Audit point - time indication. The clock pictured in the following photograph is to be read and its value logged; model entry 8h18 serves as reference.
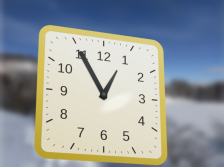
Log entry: 12h55
